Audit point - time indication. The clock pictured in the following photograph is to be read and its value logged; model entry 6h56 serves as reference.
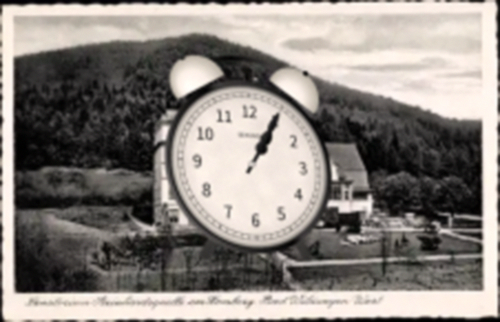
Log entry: 1h05
